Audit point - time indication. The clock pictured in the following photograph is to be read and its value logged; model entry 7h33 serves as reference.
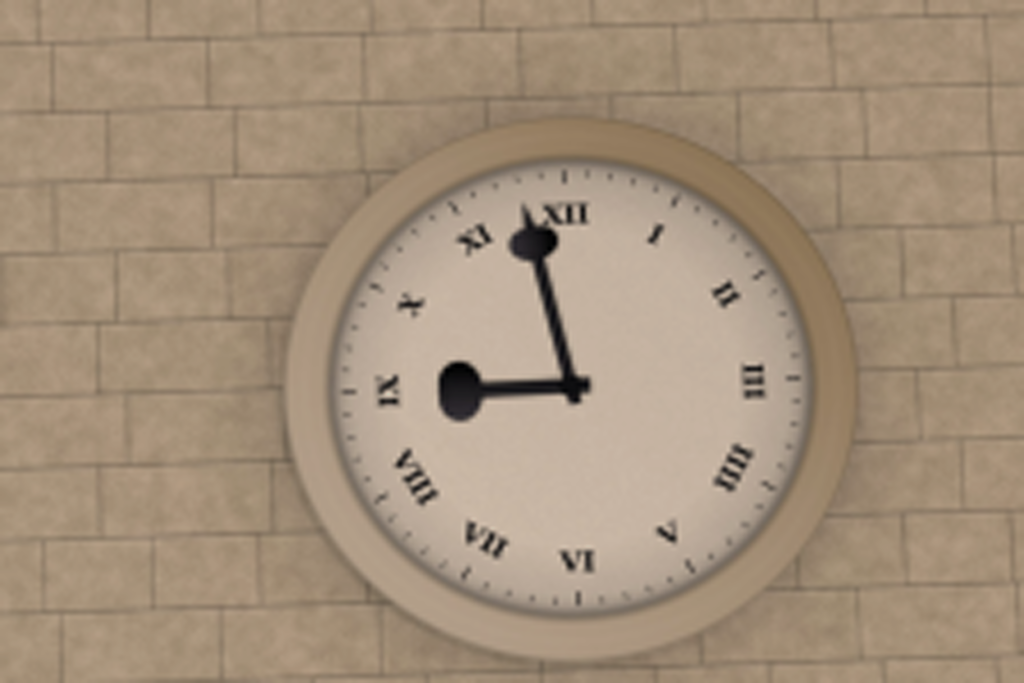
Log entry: 8h58
